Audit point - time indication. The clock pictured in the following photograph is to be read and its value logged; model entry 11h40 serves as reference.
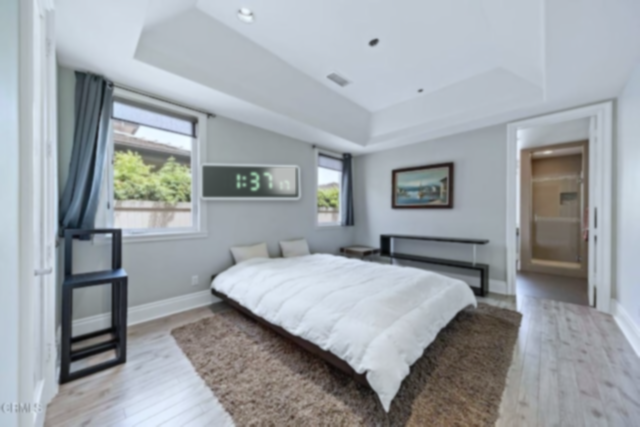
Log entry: 1h37
